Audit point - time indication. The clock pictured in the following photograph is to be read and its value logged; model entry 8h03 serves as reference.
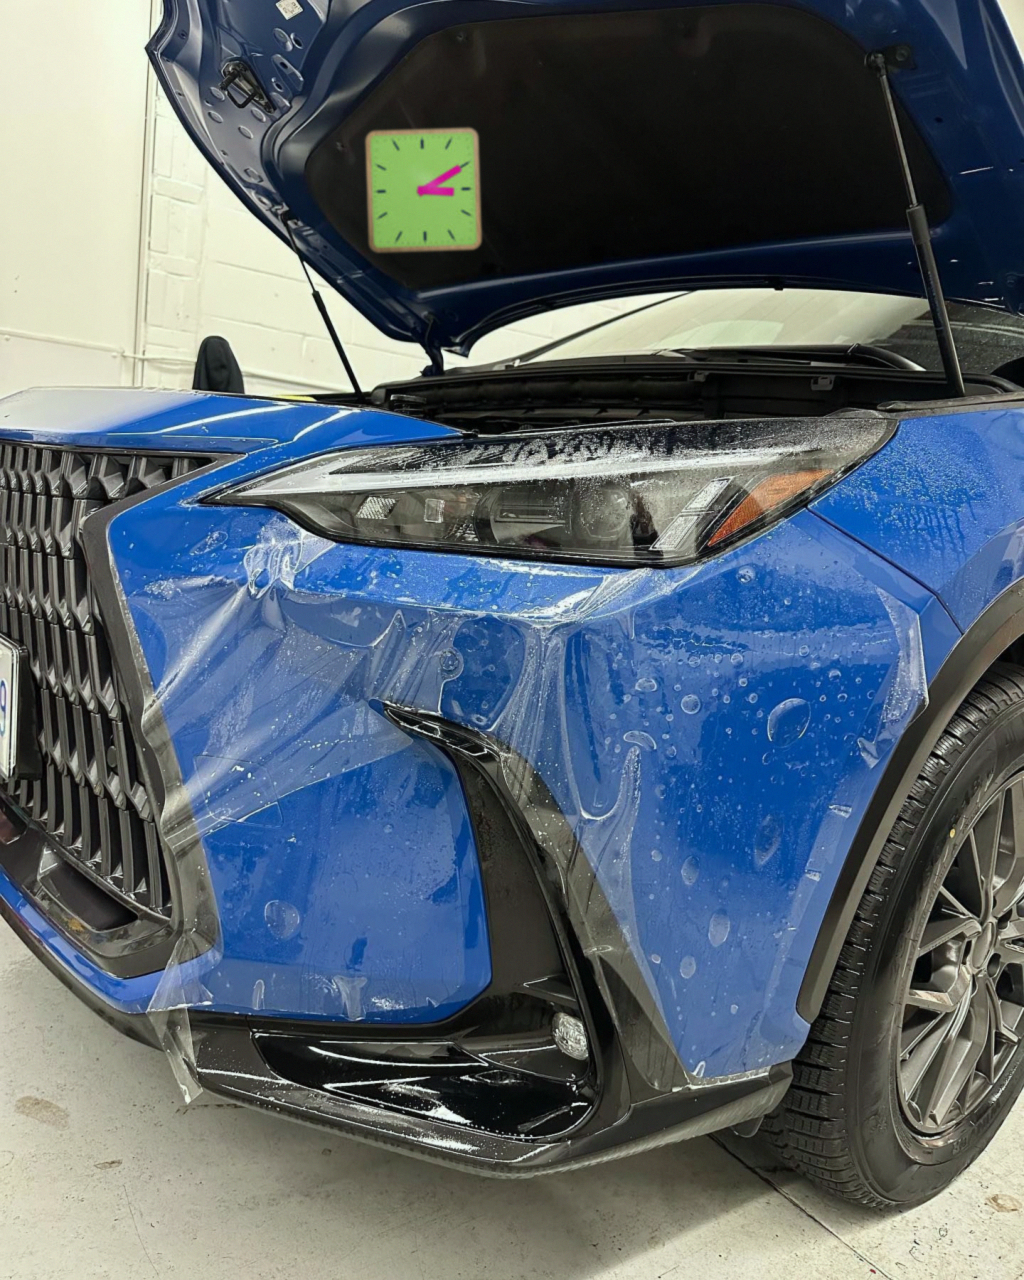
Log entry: 3h10
